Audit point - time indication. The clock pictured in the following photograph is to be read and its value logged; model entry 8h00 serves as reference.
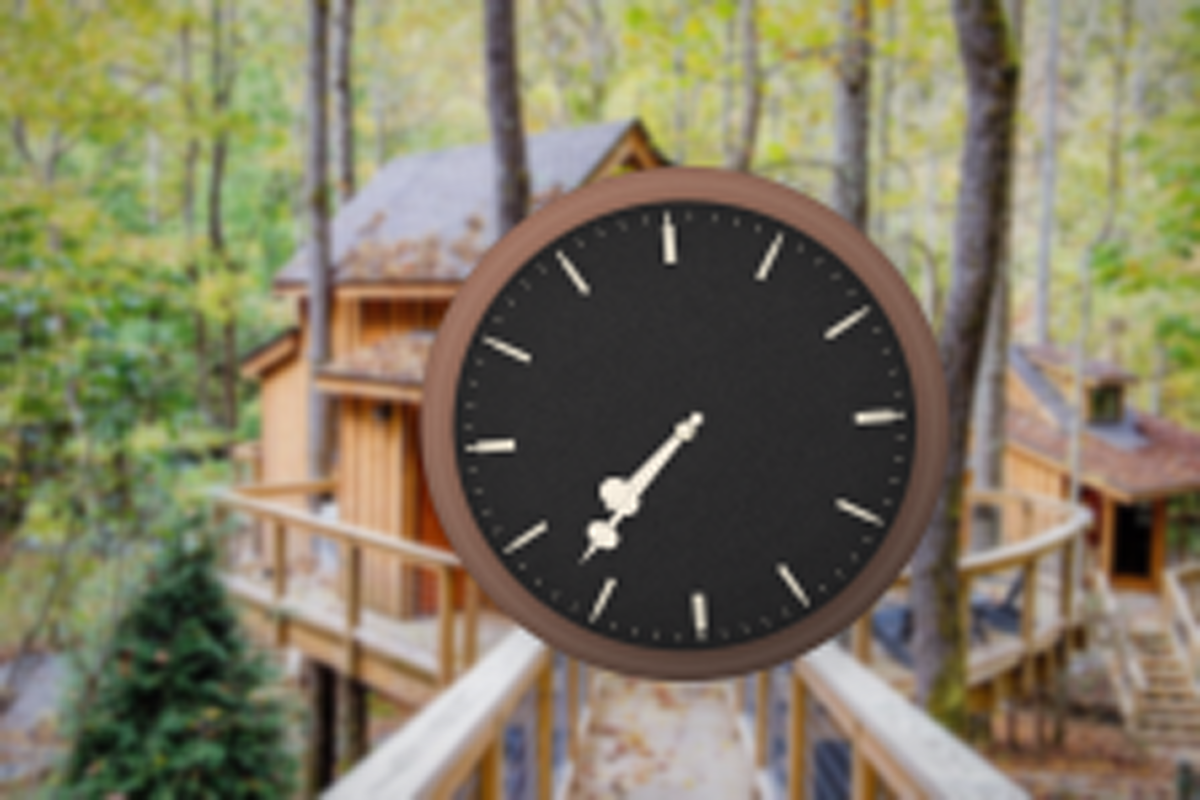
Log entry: 7h37
